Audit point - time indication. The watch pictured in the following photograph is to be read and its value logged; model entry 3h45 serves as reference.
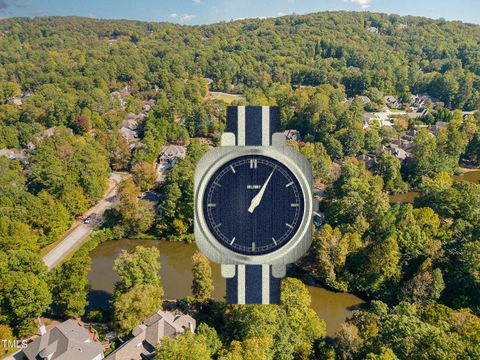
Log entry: 1h05
